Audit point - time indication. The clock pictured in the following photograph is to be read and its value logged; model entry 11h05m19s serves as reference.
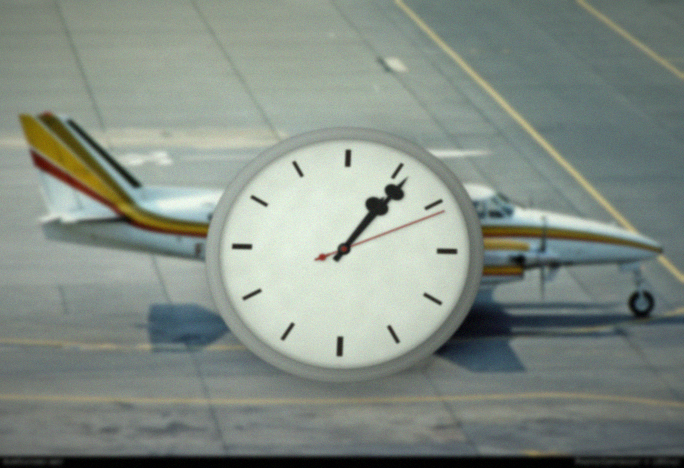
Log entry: 1h06m11s
